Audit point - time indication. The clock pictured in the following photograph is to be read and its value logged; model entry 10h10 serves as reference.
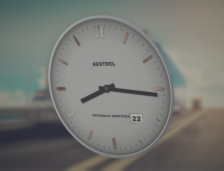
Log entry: 8h16
